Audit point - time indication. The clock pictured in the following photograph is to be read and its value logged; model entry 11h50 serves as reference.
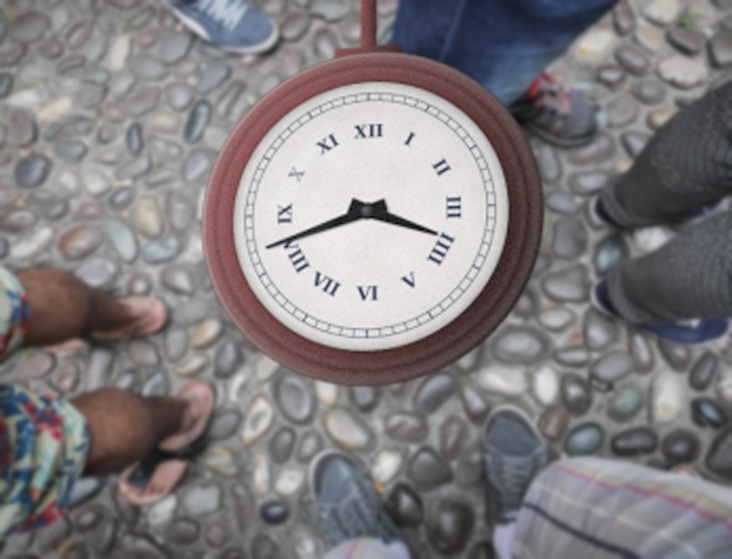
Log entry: 3h42
